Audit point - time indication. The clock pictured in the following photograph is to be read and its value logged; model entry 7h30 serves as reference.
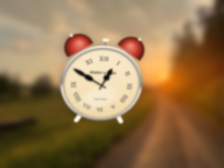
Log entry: 12h50
